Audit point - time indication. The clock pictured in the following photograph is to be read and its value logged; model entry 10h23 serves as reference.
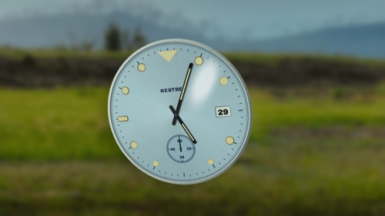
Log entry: 5h04
